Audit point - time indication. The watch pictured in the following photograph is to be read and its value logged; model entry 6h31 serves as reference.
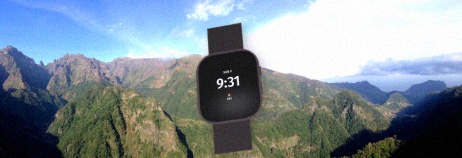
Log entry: 9h31
